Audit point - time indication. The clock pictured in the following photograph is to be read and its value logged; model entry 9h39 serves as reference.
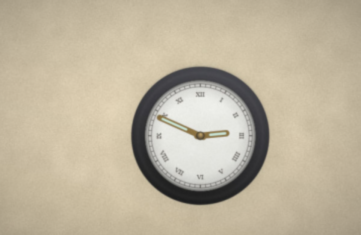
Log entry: 2h49
